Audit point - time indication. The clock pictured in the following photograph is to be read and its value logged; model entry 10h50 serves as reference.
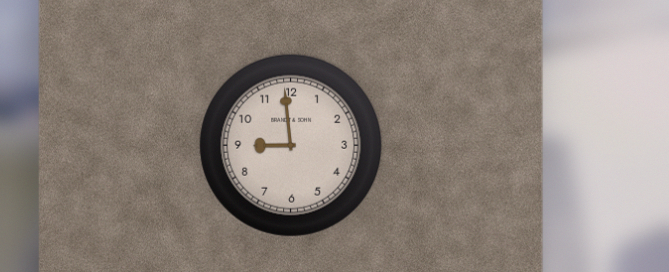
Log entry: 8h59
